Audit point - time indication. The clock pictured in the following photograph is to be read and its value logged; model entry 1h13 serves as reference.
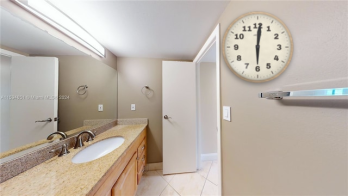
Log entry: 6h01
